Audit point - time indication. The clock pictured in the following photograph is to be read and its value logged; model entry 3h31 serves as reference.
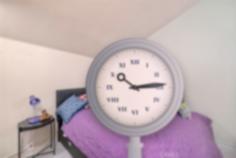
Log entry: 10h14
